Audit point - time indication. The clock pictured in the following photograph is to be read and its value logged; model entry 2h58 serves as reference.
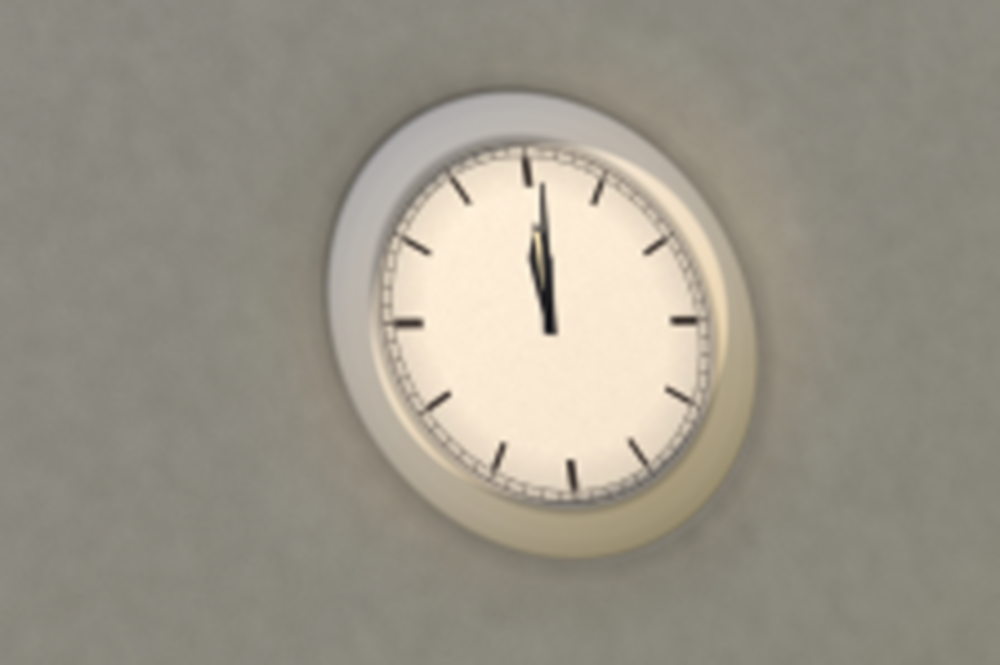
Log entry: 12h01
